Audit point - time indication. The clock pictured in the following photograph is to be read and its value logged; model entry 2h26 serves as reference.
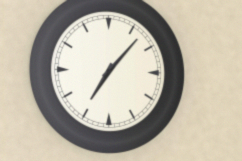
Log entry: 7h07
